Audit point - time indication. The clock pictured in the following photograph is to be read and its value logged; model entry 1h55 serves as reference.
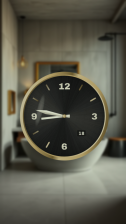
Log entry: 8h47
